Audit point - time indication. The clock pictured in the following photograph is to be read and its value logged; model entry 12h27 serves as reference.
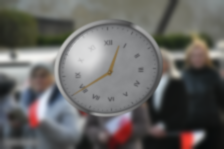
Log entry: 12h40
